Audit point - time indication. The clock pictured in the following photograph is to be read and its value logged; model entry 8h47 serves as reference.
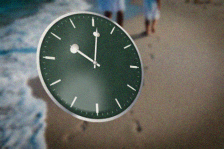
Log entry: 10h01
